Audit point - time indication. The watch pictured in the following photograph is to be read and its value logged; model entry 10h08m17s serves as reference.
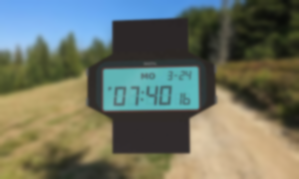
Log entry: 7h40m16s
